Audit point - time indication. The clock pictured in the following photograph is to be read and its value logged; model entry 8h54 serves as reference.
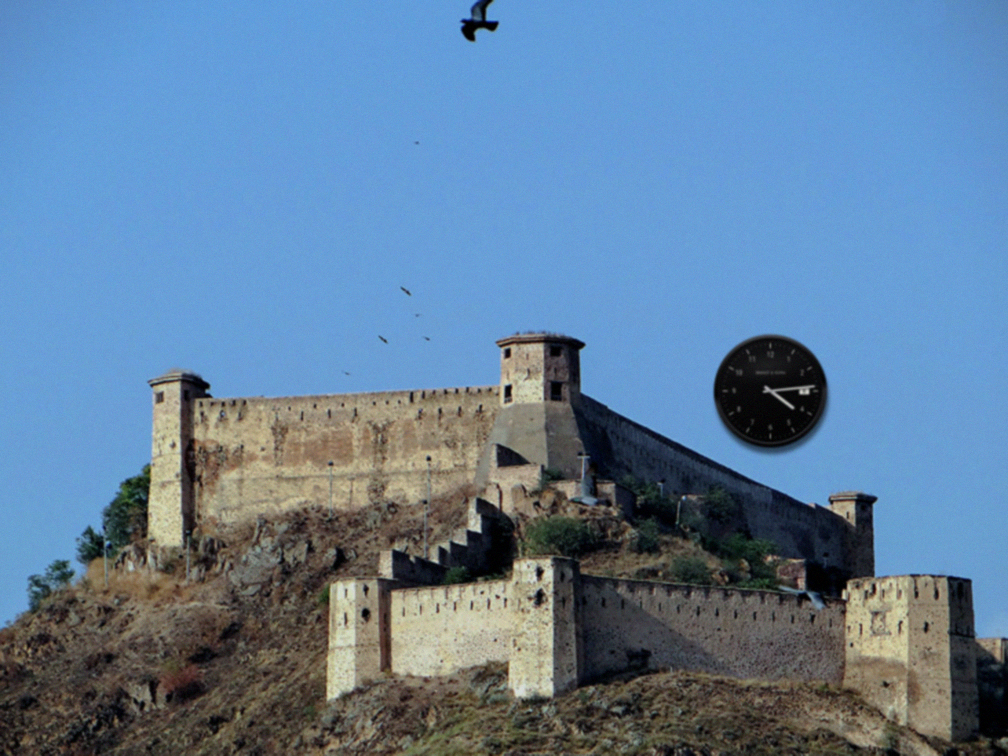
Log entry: 4h14
